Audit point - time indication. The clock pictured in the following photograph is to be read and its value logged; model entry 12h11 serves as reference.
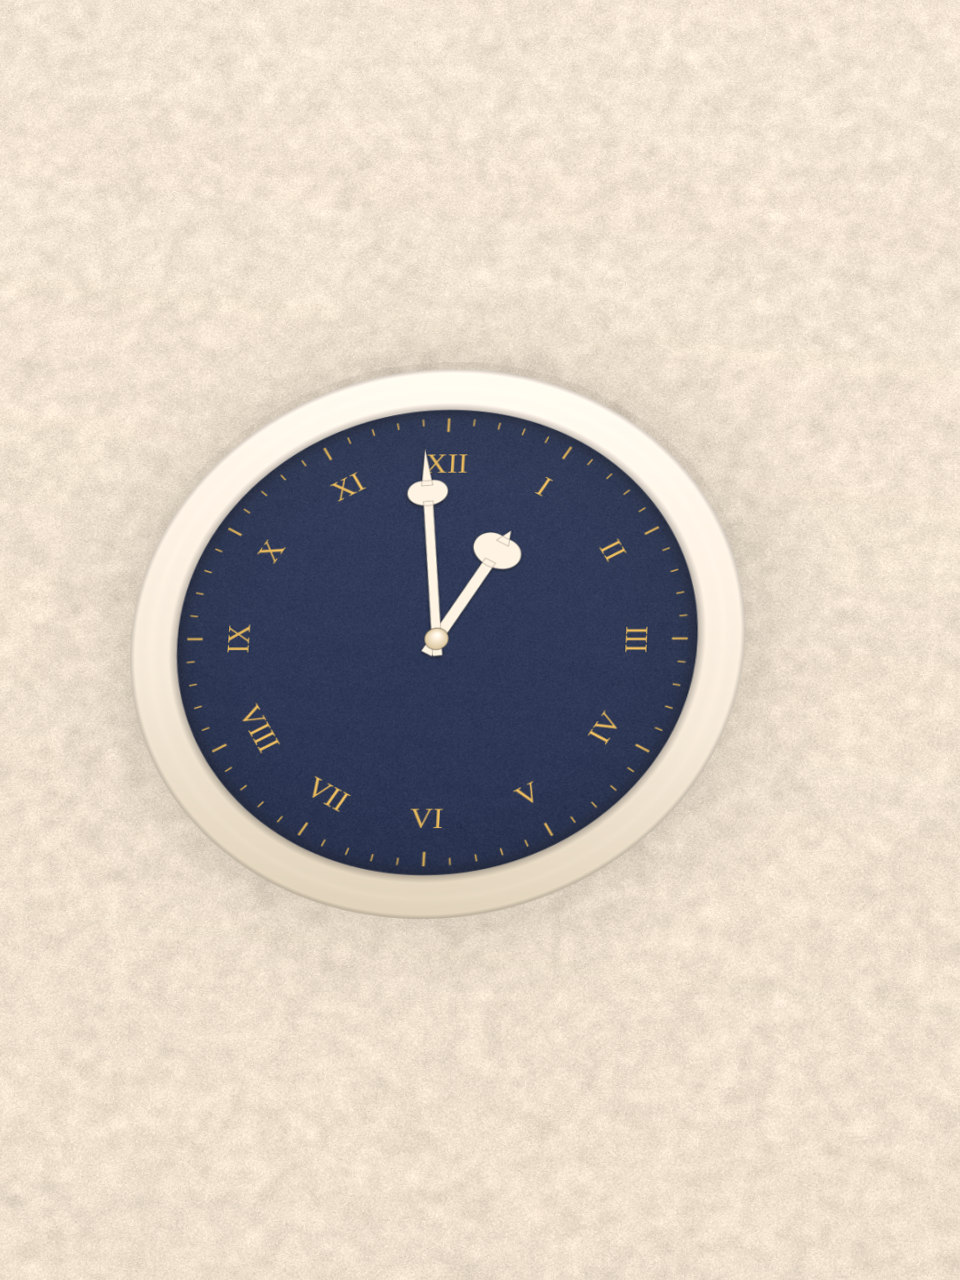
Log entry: 12h59
